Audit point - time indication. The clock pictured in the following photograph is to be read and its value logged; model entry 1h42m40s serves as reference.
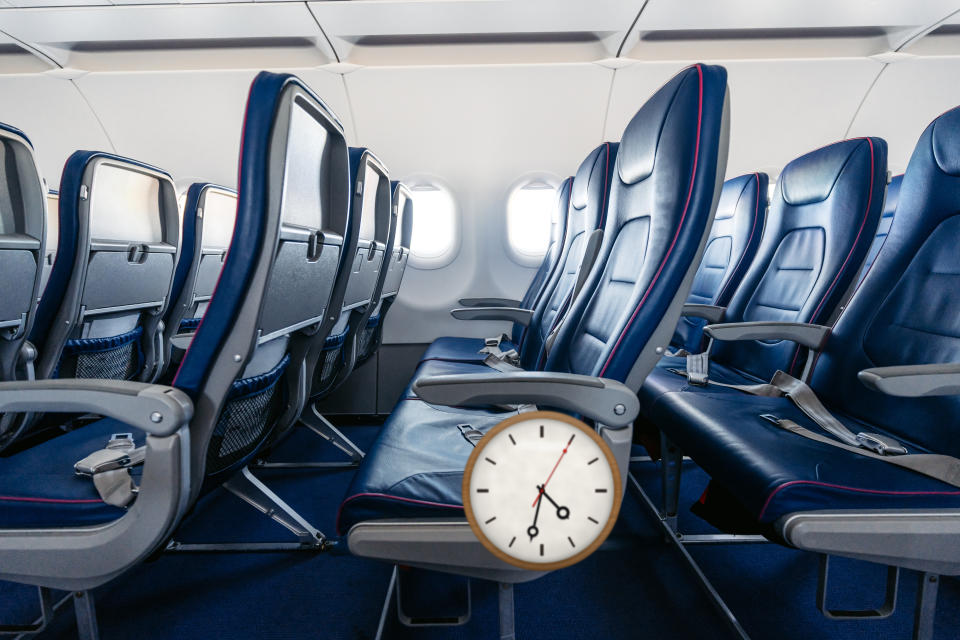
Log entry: 4h32m05s
